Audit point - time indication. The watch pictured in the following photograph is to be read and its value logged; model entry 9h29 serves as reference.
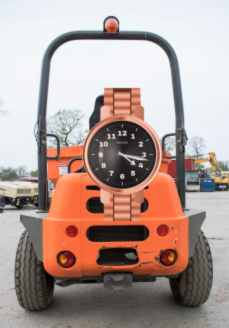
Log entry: 4h17
